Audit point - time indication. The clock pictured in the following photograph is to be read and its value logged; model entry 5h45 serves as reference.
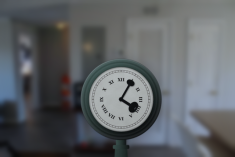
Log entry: 4h05
